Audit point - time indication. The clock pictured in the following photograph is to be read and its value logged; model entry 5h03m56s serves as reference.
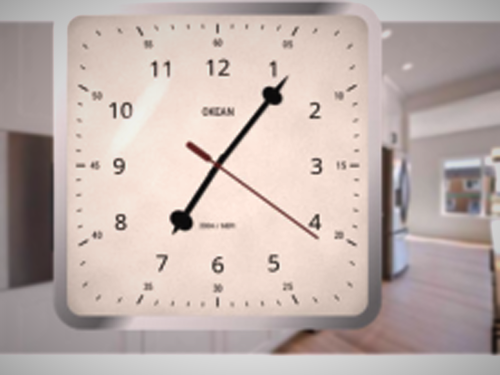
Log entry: 7h06m21s
